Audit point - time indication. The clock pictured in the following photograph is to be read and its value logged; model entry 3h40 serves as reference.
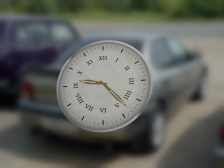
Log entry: 9h23
